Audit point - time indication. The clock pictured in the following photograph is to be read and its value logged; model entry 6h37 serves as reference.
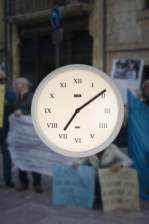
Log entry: 7h09
